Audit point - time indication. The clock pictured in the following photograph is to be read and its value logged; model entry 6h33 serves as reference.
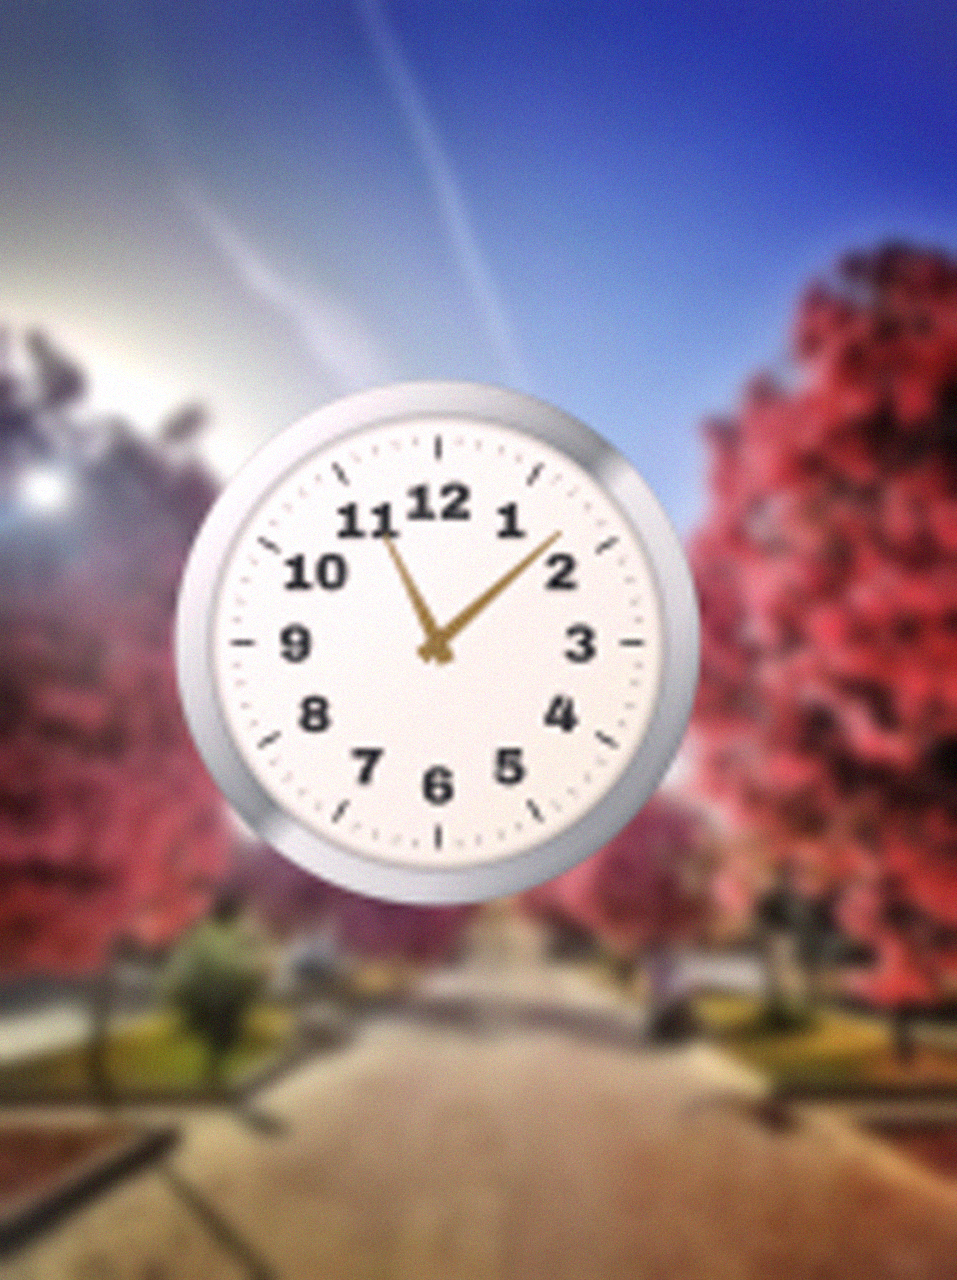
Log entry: 11h08
